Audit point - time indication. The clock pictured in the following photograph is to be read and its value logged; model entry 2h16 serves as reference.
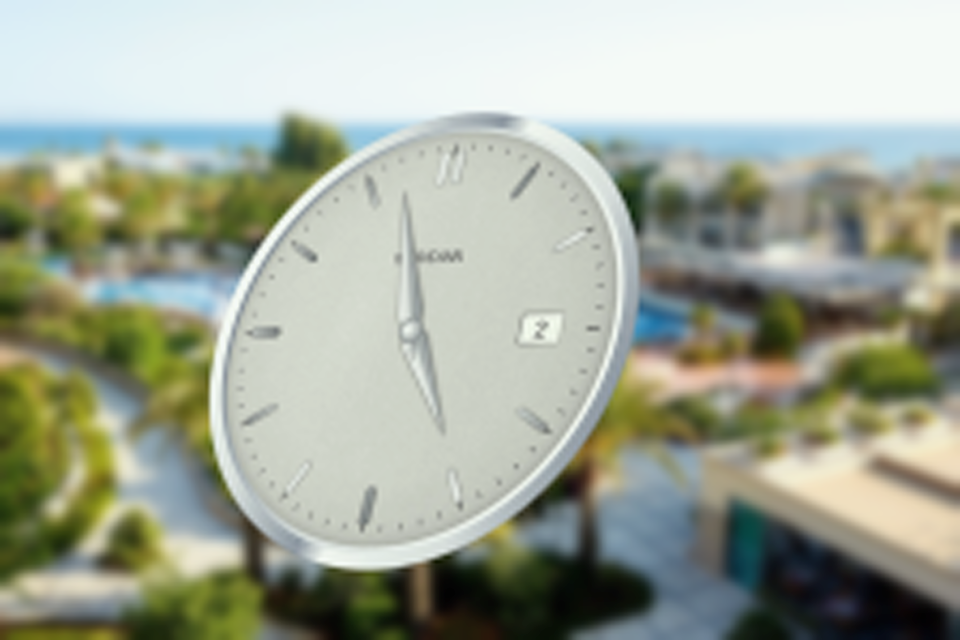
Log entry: 4h57
